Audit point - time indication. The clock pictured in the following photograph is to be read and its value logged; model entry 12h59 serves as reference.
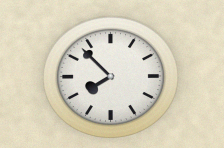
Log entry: 7h53
